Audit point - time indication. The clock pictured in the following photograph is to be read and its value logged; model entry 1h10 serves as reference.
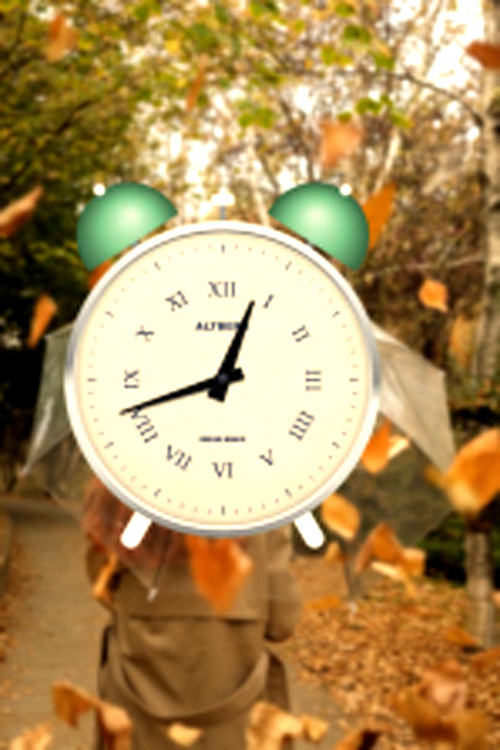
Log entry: 12h42
